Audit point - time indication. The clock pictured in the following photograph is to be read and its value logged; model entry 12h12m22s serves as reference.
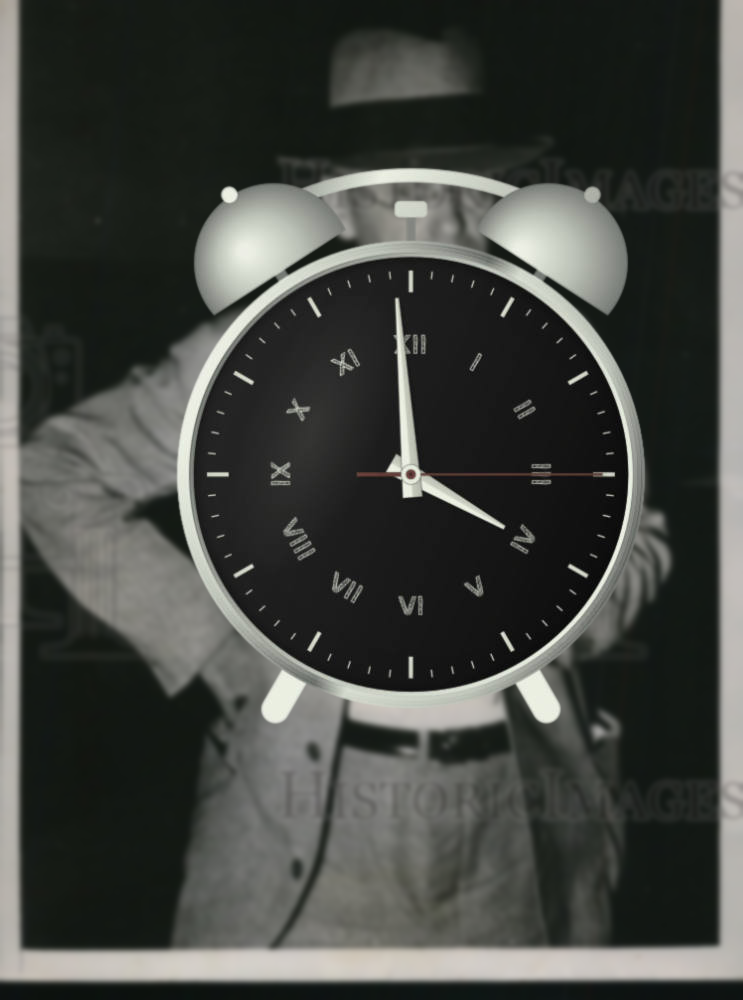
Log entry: 3h59m15s
